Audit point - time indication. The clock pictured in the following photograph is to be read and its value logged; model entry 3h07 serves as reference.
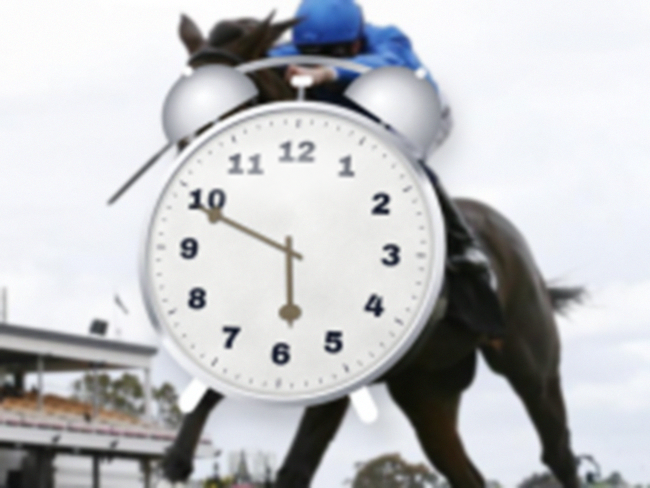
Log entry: 5h49
